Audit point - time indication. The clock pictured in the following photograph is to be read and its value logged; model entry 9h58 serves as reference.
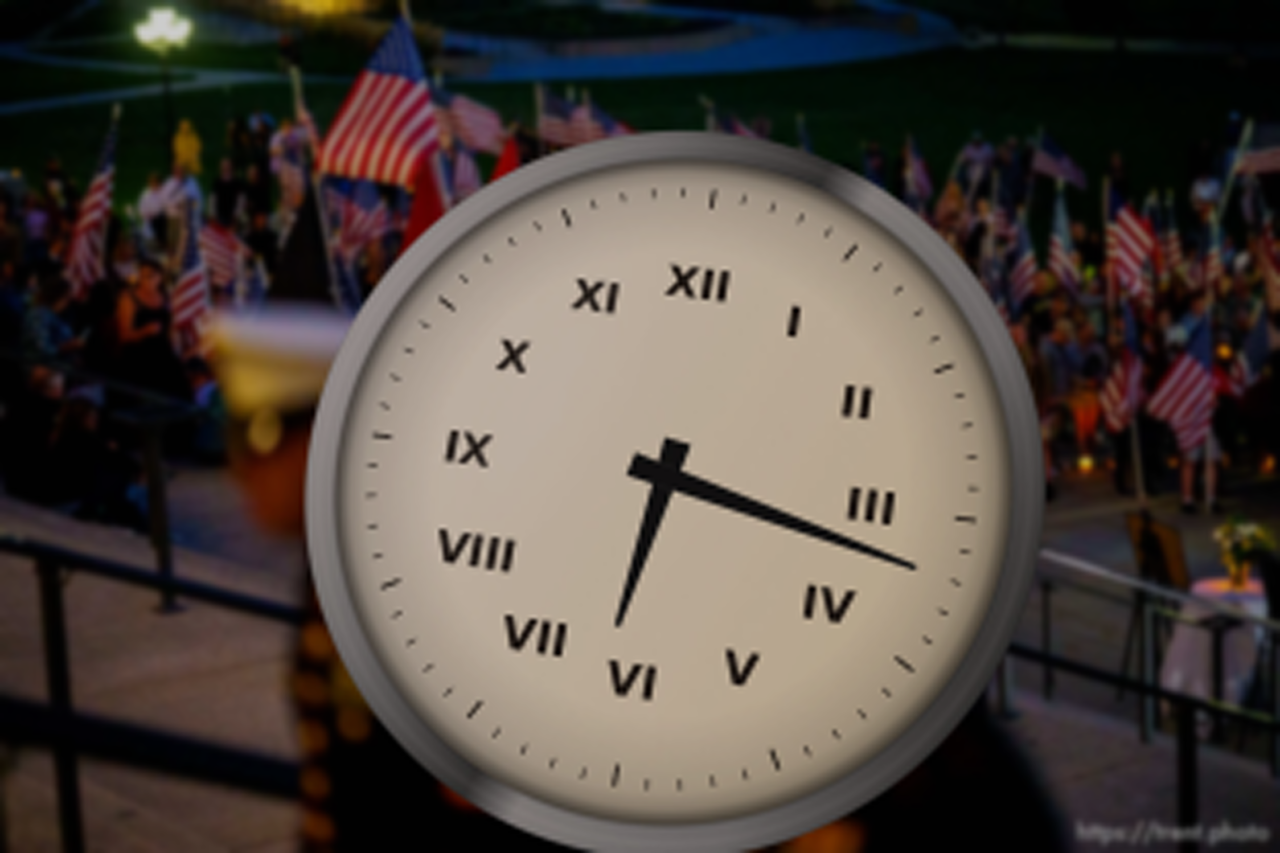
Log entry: 6h17
